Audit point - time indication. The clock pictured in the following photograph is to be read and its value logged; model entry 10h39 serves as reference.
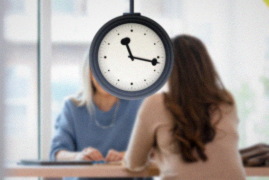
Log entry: 11h17
